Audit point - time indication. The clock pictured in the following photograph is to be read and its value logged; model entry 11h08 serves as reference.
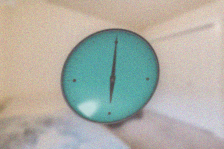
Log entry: 6h00
